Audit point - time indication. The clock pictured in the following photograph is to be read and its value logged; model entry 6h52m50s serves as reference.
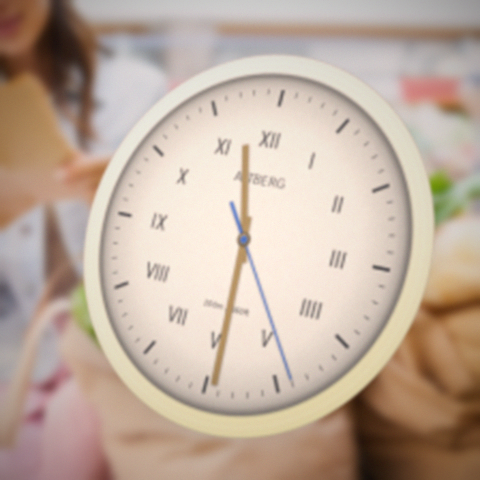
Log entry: 11h29m24s
